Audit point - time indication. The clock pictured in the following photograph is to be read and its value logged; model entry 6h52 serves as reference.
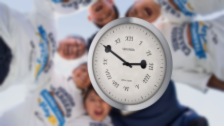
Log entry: 2h50
